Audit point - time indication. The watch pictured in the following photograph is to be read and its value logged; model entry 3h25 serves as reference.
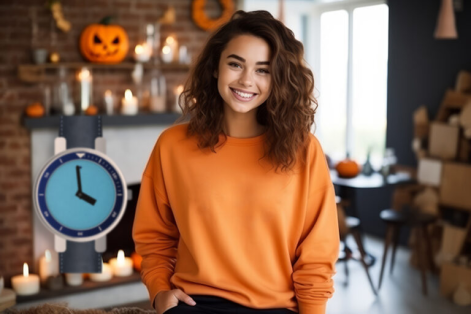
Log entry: 3h59
